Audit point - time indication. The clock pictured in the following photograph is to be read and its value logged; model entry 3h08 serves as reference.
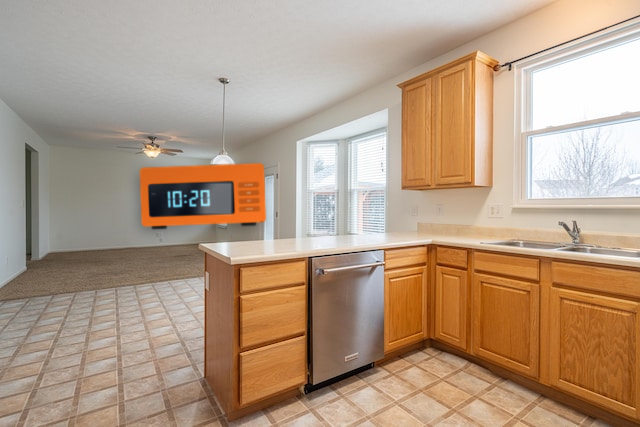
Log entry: 10h20
